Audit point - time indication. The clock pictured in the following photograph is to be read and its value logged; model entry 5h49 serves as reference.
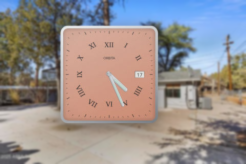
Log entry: 4h26
